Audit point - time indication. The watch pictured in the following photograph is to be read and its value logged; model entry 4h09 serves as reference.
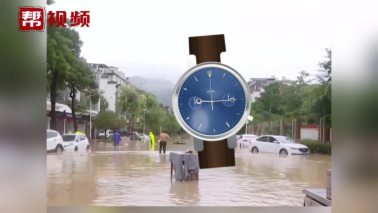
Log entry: 9h15
